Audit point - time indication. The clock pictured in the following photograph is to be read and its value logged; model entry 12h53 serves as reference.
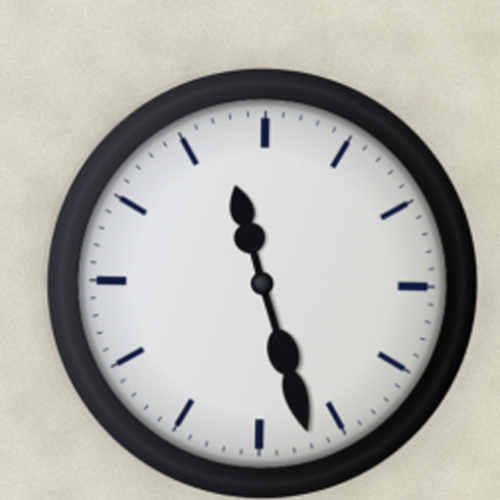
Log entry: 11h27
